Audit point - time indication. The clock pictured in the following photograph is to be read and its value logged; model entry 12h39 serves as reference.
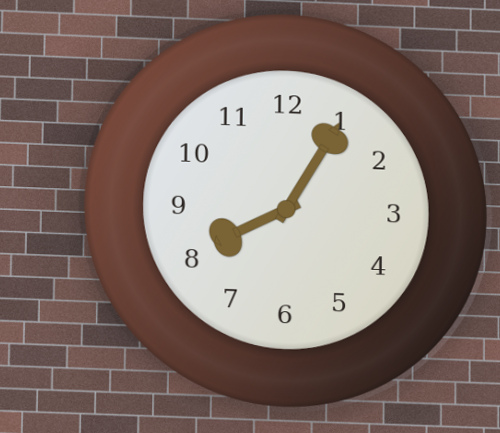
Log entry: 8h05
